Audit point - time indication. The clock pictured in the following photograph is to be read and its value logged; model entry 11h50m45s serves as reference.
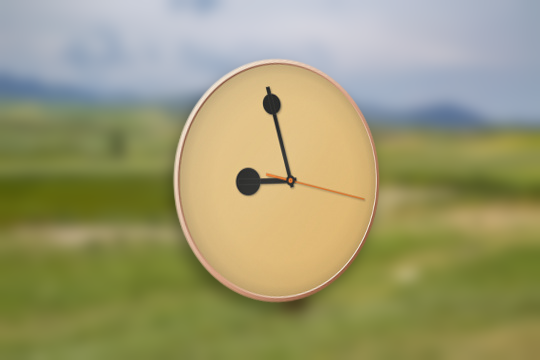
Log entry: 8h57m17s
